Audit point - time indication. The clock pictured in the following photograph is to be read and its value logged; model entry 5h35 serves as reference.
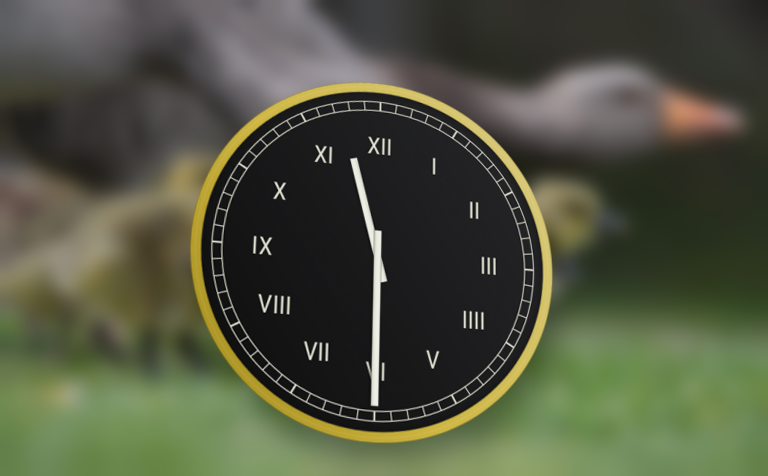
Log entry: 11h30
